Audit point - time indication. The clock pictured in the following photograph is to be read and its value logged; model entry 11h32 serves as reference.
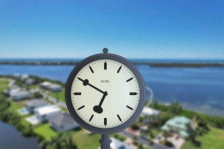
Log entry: 6h50
